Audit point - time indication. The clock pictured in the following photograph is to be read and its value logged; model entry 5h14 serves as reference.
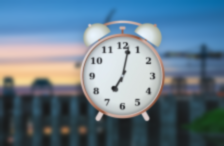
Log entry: 7h02
